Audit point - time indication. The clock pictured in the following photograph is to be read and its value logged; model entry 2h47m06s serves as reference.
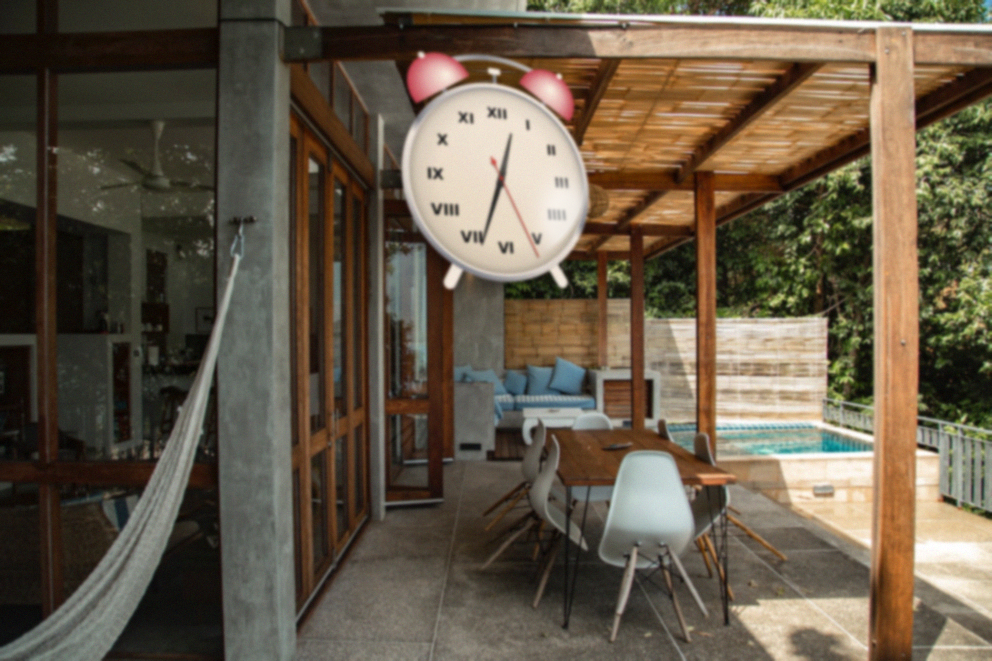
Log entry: 12h33m26s
